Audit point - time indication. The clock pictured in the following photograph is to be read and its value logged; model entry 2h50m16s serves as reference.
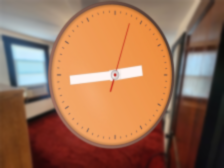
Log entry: 2h44m03s
